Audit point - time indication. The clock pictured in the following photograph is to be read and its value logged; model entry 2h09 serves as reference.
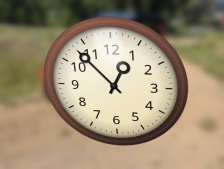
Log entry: 12h53
